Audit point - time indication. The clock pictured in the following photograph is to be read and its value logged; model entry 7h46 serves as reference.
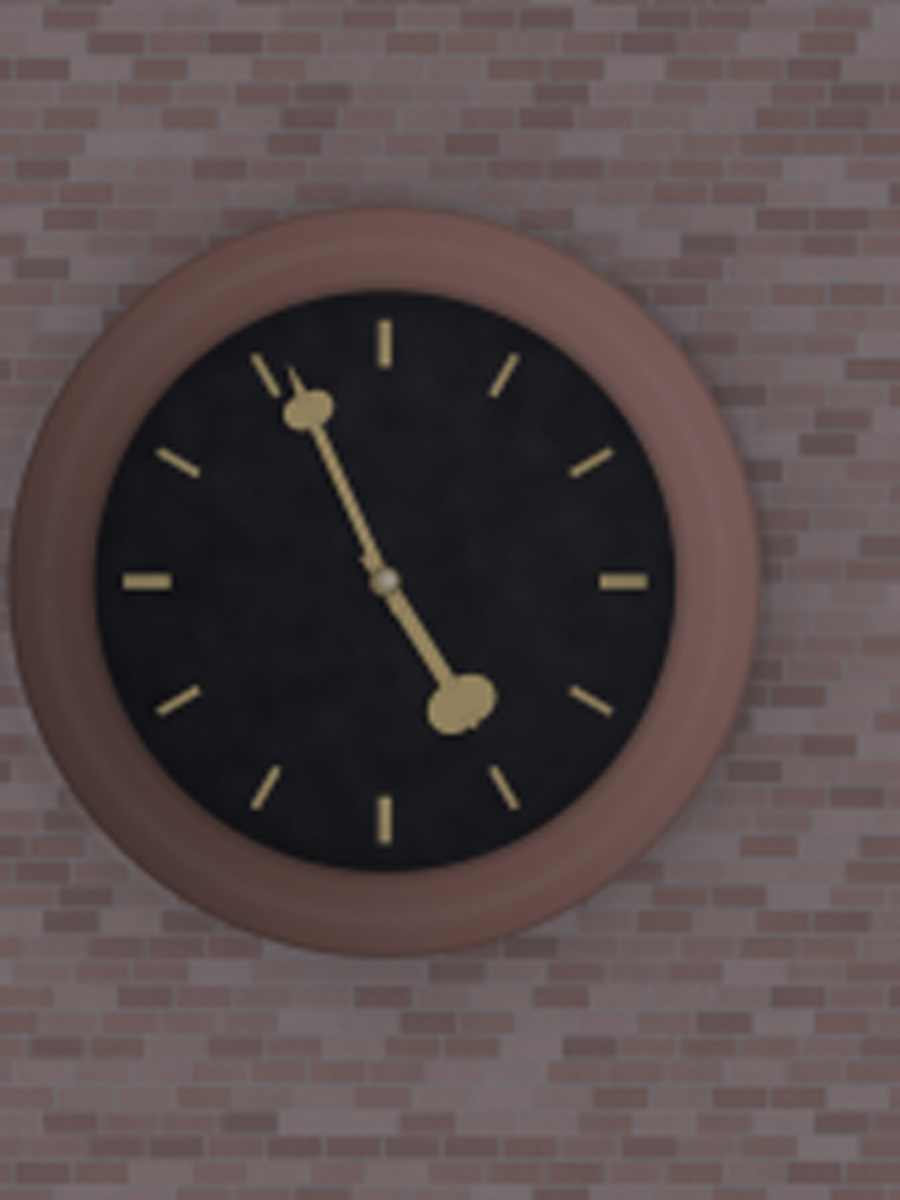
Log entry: 4h56
